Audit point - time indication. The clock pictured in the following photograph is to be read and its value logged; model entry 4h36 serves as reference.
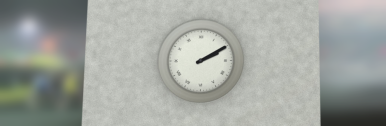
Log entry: 2h10
